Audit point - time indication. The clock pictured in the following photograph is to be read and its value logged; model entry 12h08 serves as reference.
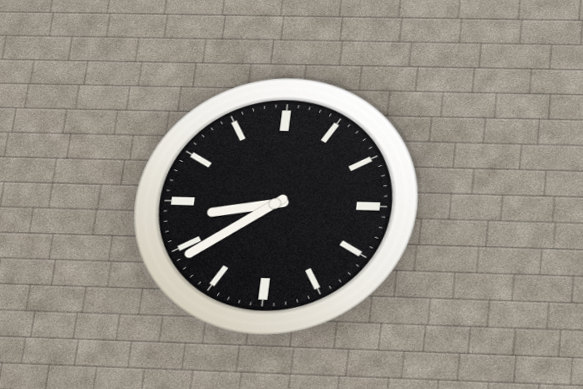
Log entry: 8h39
